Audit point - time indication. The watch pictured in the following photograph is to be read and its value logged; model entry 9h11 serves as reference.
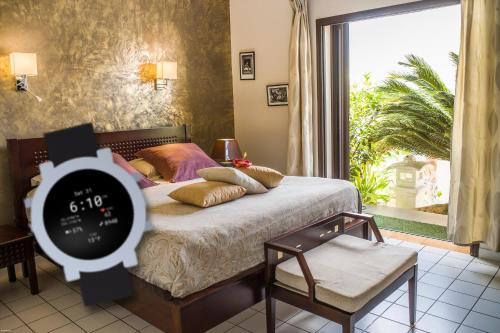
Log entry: 6h10
